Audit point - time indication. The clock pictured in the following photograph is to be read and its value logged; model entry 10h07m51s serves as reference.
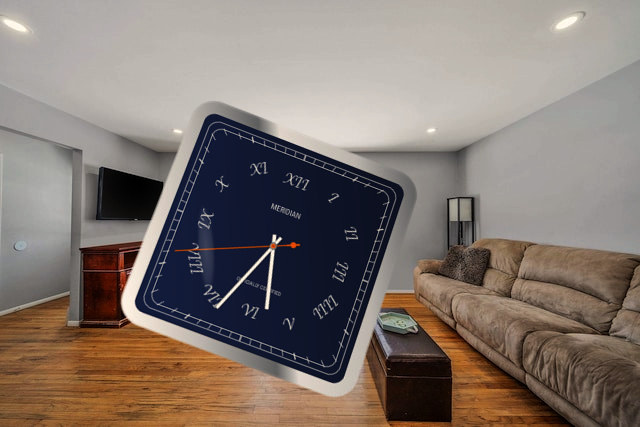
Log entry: 5h33m41s
